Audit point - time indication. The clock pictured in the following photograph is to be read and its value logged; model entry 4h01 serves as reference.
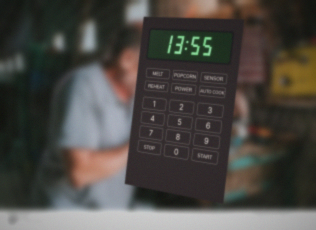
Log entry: 13h55
